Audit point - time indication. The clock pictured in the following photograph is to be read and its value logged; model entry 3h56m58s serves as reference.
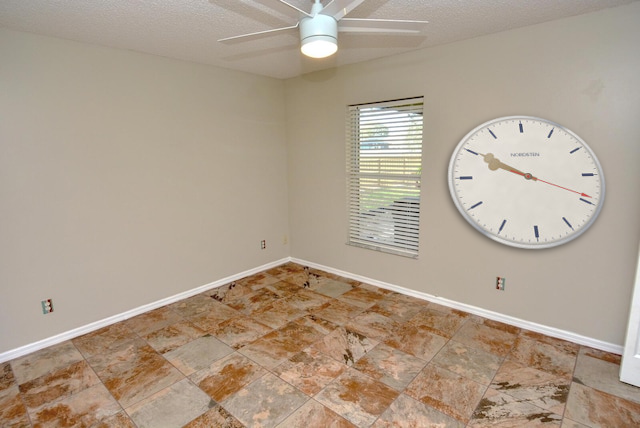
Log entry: 9h50m19s
